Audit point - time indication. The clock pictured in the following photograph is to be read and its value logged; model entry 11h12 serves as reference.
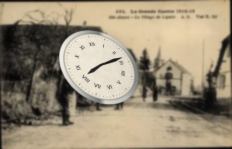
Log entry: 8h13
